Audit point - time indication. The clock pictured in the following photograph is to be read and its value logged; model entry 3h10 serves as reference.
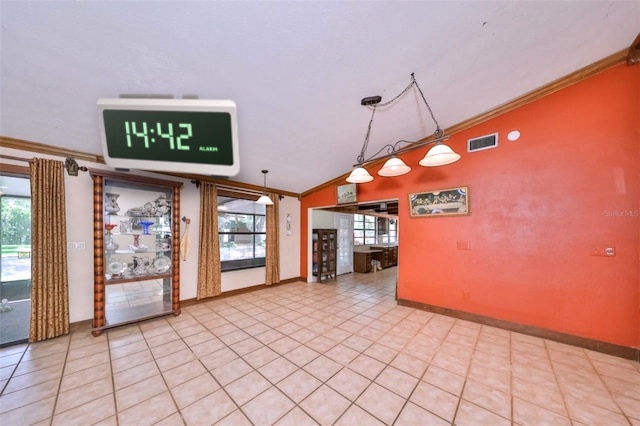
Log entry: 14h42
